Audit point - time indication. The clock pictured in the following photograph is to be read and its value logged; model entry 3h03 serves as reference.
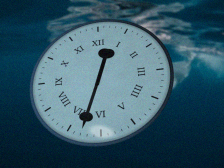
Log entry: 12h33
